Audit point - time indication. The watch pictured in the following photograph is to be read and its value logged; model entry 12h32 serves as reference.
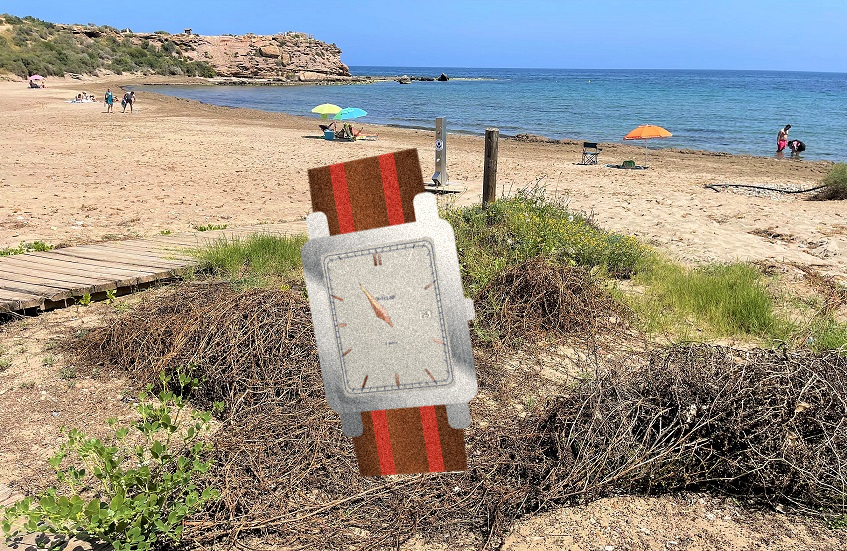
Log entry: 10h55
